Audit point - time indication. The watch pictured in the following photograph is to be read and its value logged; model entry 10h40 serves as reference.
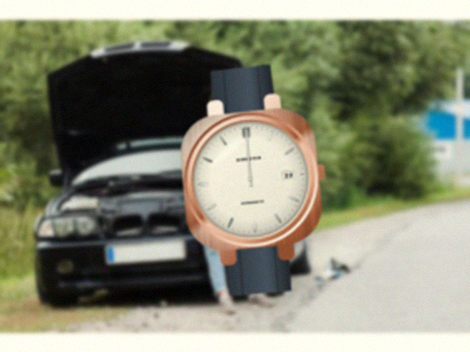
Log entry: 12h00
